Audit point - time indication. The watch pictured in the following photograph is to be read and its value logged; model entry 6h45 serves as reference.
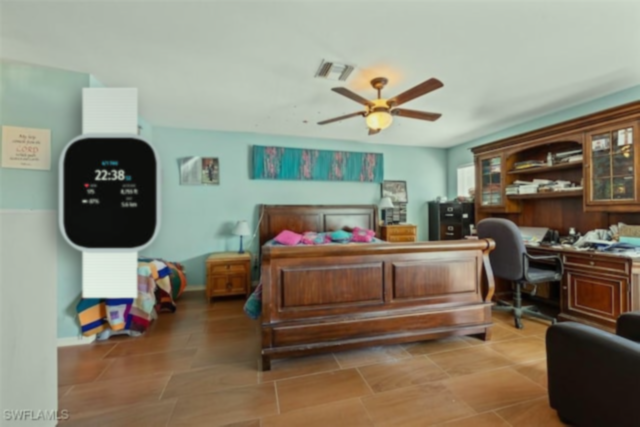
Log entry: 22h38
